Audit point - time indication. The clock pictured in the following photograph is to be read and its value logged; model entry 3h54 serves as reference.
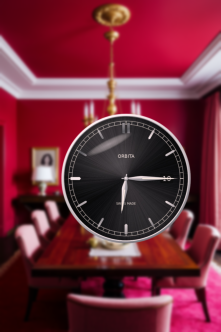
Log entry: 6h15
